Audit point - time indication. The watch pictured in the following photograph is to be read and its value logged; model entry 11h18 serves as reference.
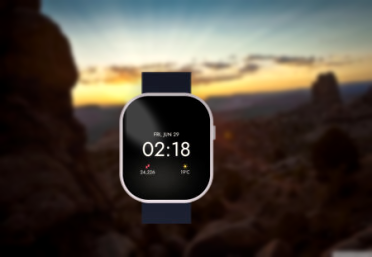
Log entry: 2h18
